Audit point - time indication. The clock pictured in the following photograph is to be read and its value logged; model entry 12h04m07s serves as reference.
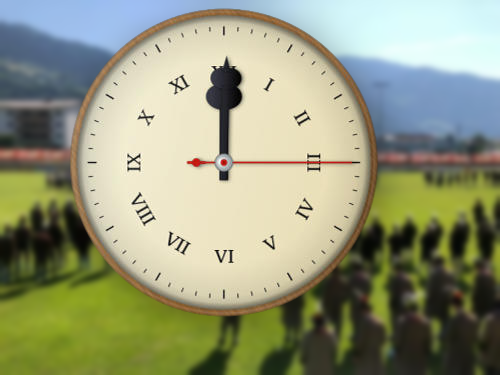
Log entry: 12h00m15s
